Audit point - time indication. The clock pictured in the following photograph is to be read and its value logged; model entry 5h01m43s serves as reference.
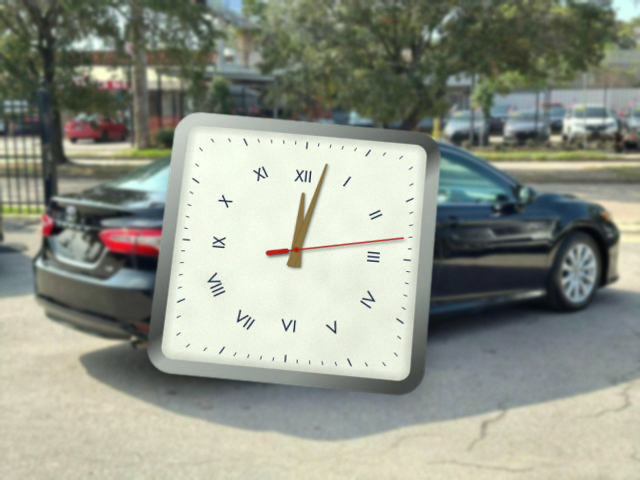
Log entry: 12h02m13s
